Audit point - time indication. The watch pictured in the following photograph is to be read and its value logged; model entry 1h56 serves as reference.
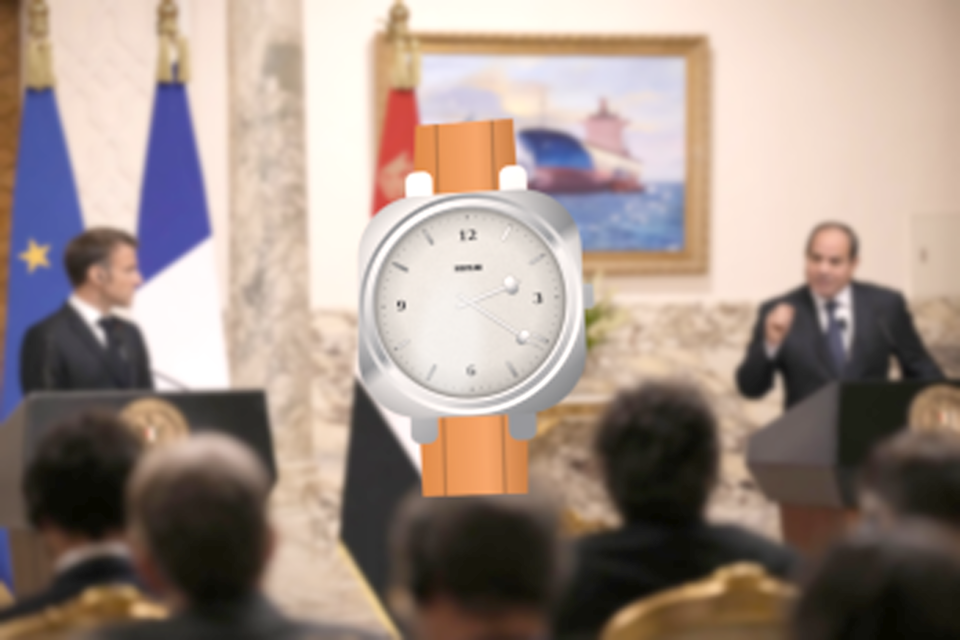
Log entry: 2h21
